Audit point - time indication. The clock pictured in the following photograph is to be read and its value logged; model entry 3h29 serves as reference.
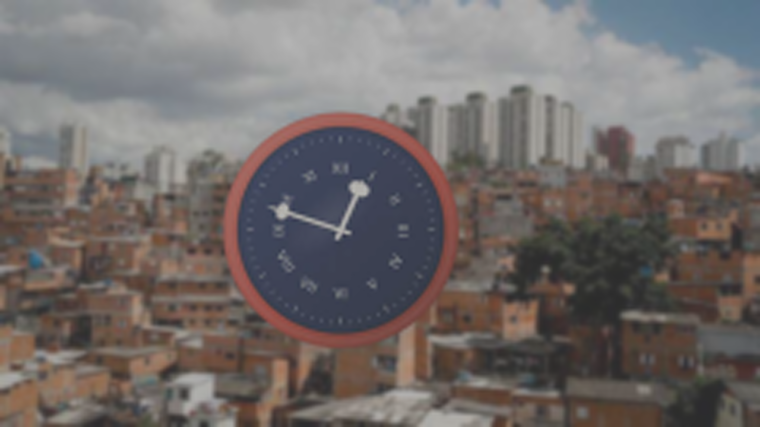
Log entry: 12h48
